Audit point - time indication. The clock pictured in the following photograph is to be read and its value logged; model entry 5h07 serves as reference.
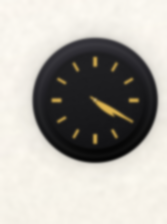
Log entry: 4h20
